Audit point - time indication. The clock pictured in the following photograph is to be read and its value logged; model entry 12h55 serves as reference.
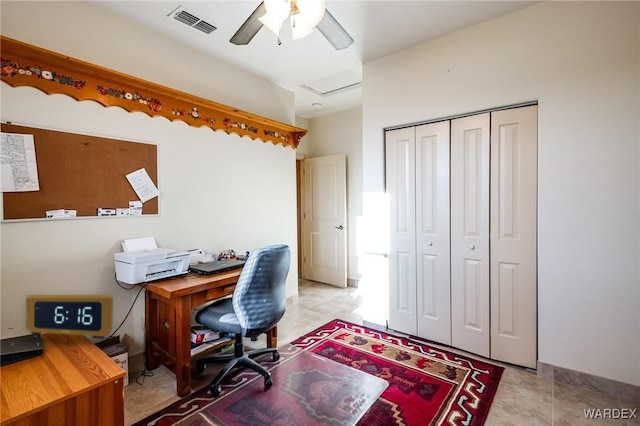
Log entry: 6h16
